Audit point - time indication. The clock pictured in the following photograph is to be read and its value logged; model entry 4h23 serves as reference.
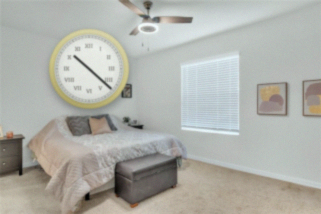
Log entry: 10h22
